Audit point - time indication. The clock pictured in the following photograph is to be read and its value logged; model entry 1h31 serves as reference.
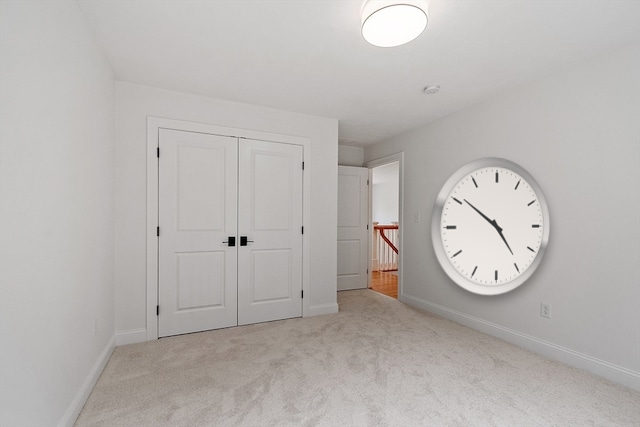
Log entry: 4h51
